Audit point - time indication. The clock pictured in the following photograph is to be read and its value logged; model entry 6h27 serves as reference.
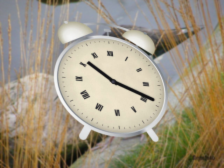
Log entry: 10h19
